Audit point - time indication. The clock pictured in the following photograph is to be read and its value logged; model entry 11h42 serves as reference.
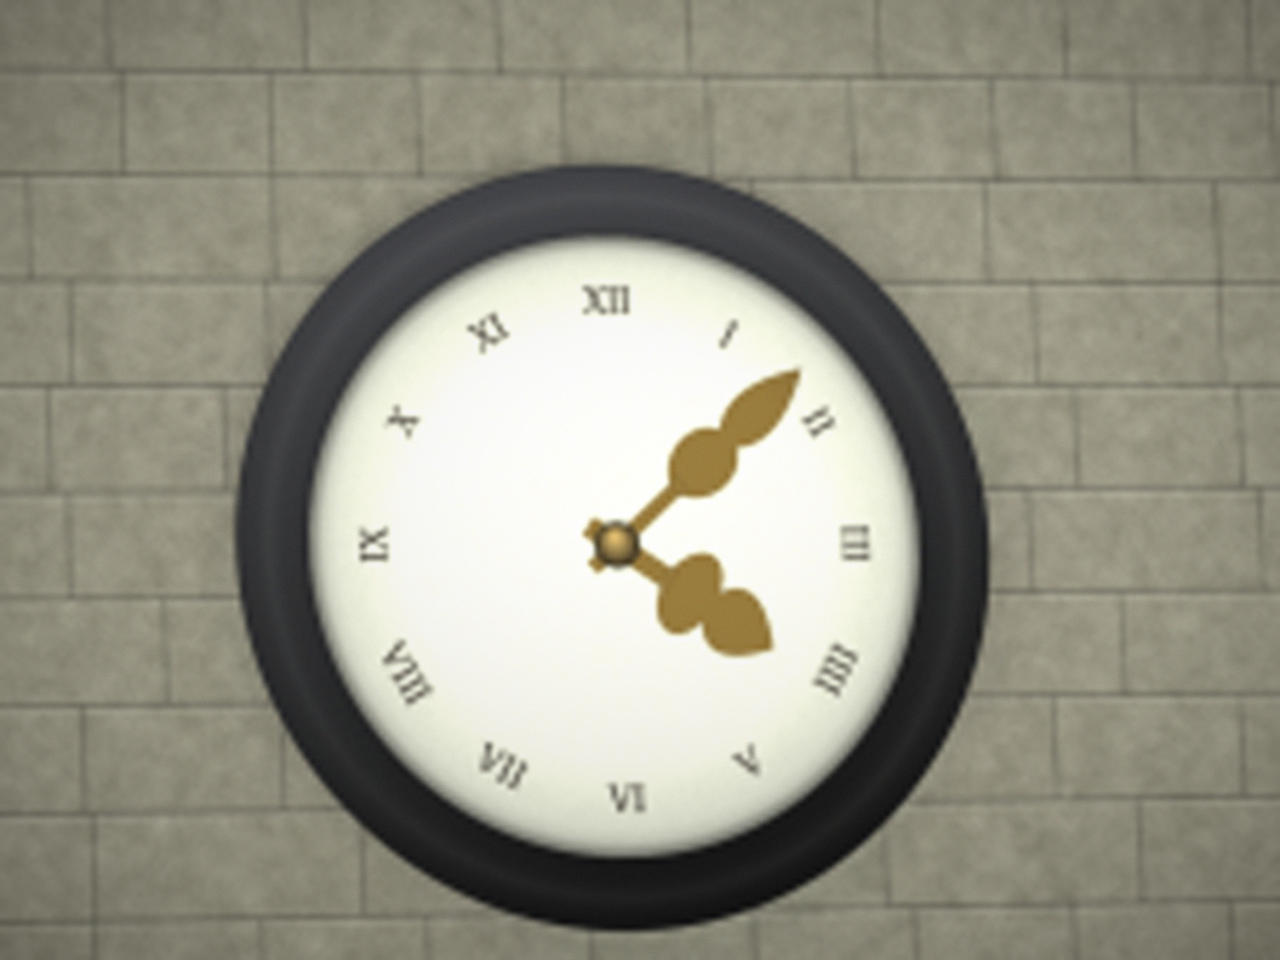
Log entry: 4h08
